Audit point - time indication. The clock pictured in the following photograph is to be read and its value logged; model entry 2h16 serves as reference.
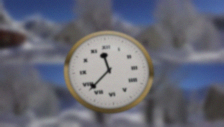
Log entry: 11h38
